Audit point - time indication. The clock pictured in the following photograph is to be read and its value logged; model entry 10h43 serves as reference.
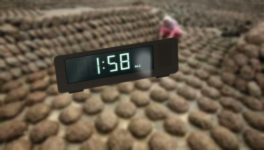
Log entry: 1h58
